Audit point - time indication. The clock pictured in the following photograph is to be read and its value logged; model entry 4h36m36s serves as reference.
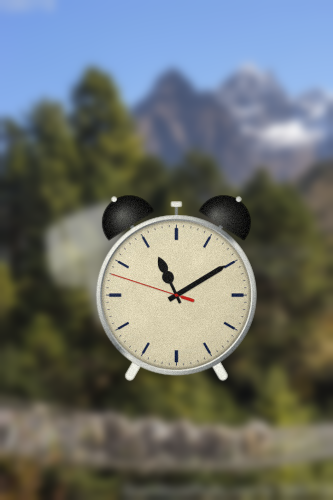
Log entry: 11h09m48s
